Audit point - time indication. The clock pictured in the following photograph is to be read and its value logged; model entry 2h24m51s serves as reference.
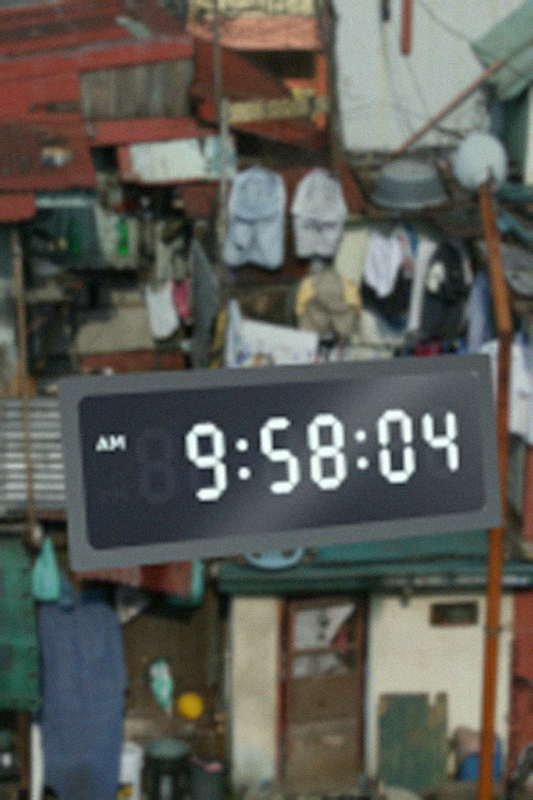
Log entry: 9h58m04s
